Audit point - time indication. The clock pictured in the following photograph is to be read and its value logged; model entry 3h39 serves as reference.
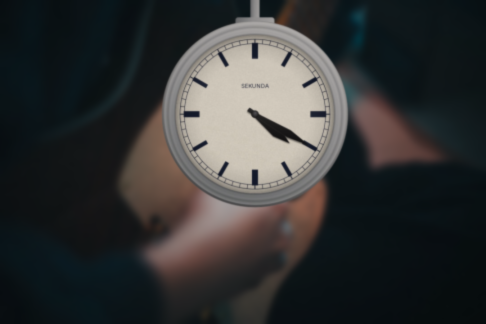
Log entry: 4h20
